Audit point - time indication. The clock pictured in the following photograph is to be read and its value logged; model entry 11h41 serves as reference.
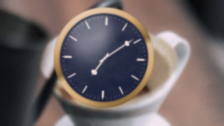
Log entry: 7h09
